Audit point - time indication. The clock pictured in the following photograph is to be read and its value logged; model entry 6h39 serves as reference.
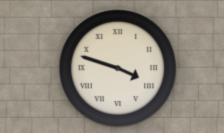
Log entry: 3h48
